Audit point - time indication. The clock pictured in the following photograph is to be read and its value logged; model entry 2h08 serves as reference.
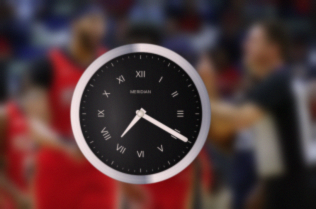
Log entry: 7h20
